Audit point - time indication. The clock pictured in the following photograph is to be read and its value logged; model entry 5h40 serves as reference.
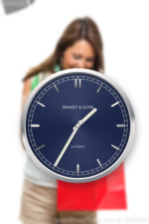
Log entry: 1h35
